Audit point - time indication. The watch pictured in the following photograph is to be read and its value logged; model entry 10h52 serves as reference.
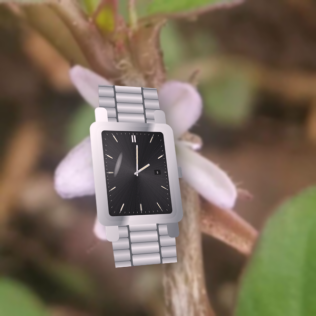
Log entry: 2h01
